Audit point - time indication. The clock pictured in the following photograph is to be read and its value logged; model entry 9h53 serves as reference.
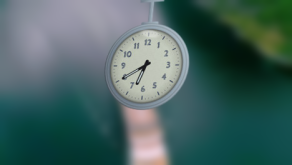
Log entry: 6h40
